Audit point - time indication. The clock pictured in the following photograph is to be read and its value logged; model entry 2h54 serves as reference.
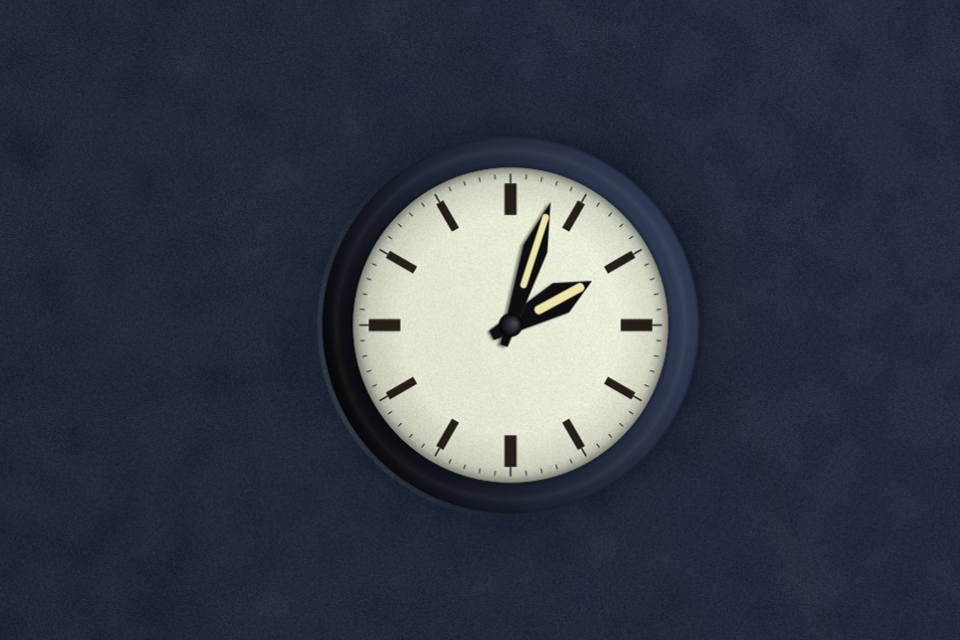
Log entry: 2h03
